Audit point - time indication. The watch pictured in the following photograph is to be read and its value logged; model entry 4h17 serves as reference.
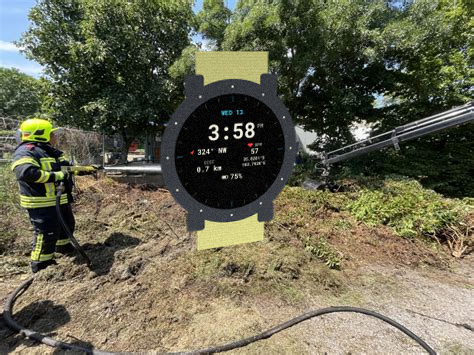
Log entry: 3h58
